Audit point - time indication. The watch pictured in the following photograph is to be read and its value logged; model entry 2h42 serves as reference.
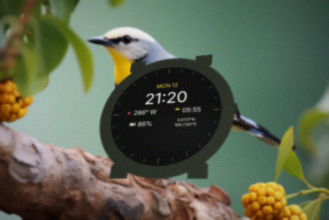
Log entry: 21h20
